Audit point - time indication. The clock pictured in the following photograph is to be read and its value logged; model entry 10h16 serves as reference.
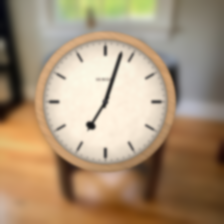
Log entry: 7h03
